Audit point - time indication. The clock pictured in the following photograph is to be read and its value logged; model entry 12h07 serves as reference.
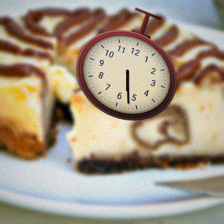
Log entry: 5h27
